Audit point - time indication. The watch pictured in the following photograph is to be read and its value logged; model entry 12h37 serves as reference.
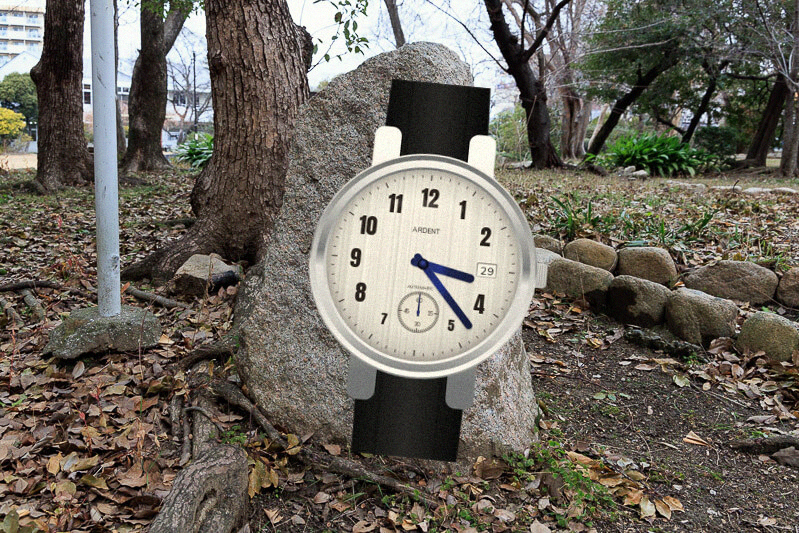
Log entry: 3h23
